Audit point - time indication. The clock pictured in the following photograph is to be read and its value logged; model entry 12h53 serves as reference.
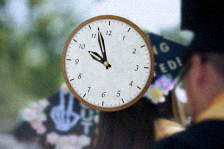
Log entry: 9h57
